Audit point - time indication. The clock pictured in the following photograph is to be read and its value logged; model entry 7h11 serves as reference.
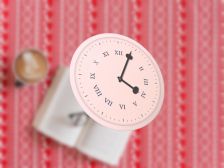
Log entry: 4h04
